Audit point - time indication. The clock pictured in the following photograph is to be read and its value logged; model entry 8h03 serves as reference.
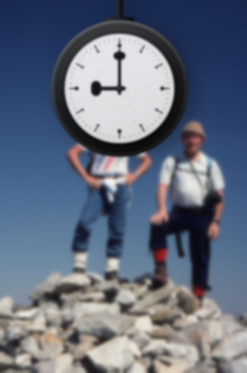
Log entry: 9h00
